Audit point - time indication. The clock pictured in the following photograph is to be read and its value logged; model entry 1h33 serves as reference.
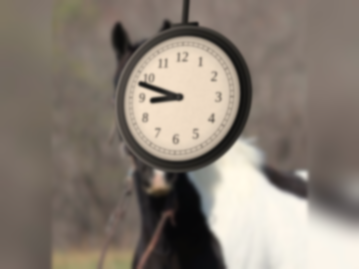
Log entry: 8h48
